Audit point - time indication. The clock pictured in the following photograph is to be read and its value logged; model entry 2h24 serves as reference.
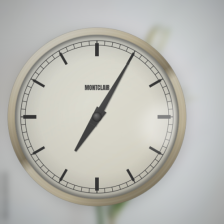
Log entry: 7h05
